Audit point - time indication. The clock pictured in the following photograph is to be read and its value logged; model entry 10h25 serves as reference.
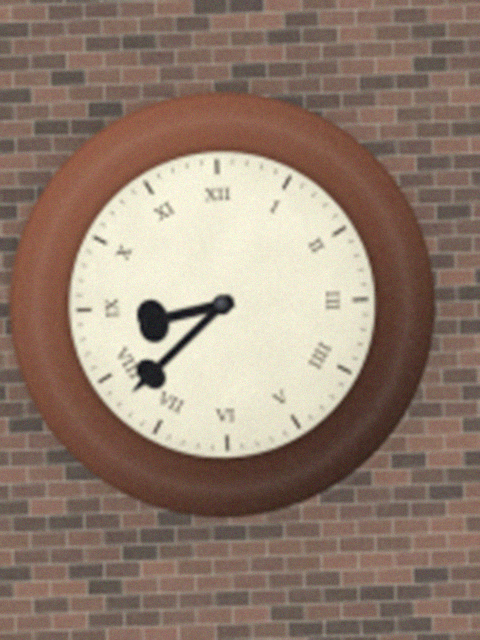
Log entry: 8h38
